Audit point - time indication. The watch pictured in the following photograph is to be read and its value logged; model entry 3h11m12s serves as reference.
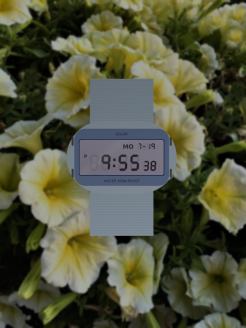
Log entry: 9h55m38s
